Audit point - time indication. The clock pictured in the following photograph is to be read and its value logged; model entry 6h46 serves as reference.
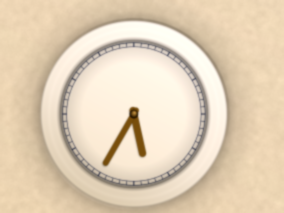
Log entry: 5h35
